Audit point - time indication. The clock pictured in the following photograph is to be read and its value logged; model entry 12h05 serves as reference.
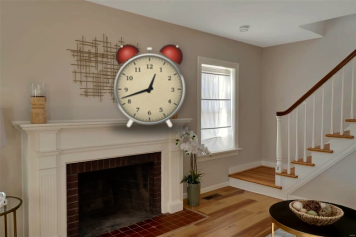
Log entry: 12h42
